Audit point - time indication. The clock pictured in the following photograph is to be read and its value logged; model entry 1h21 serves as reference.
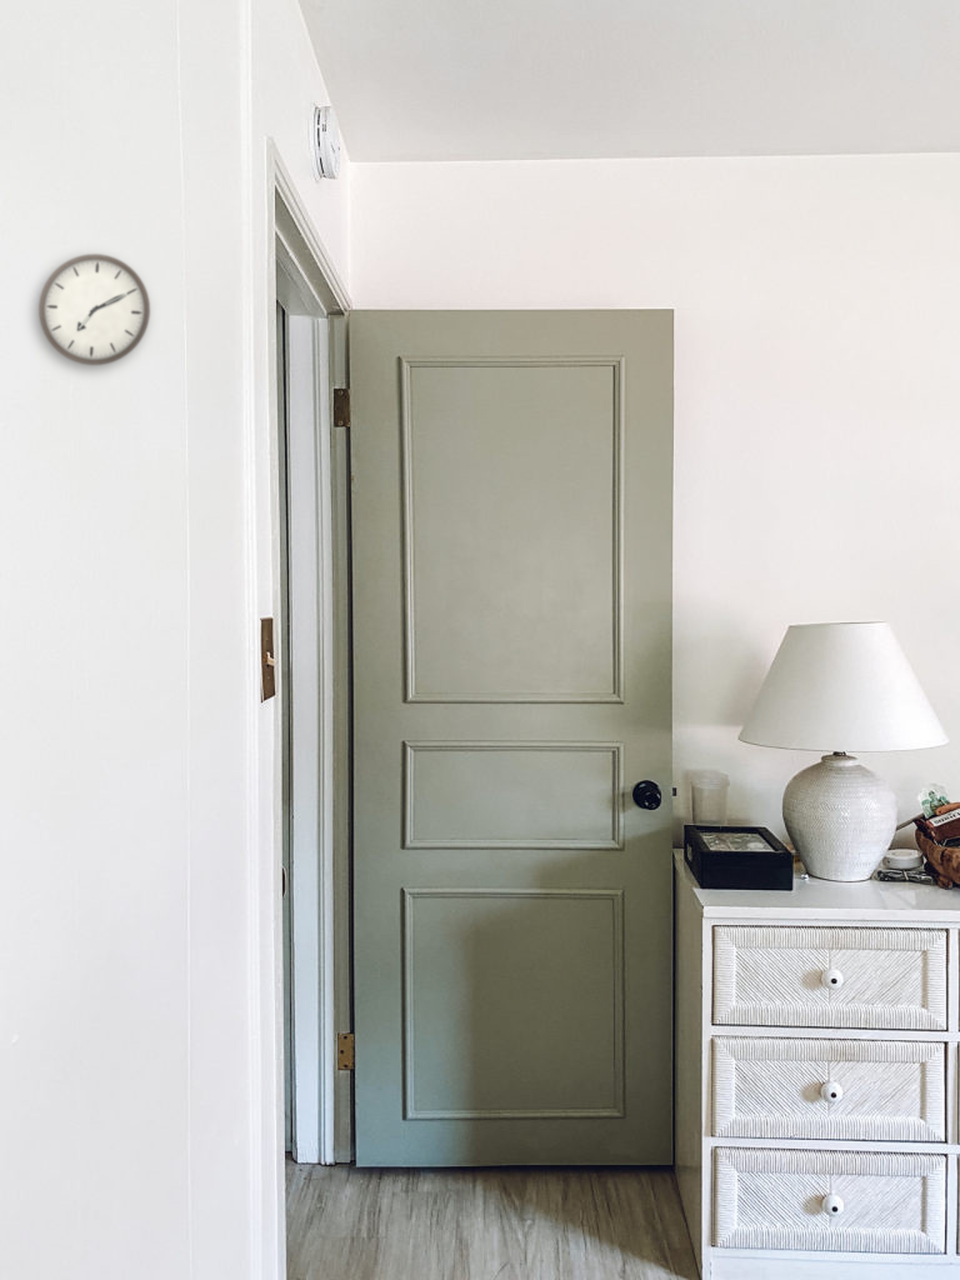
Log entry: 7h10
